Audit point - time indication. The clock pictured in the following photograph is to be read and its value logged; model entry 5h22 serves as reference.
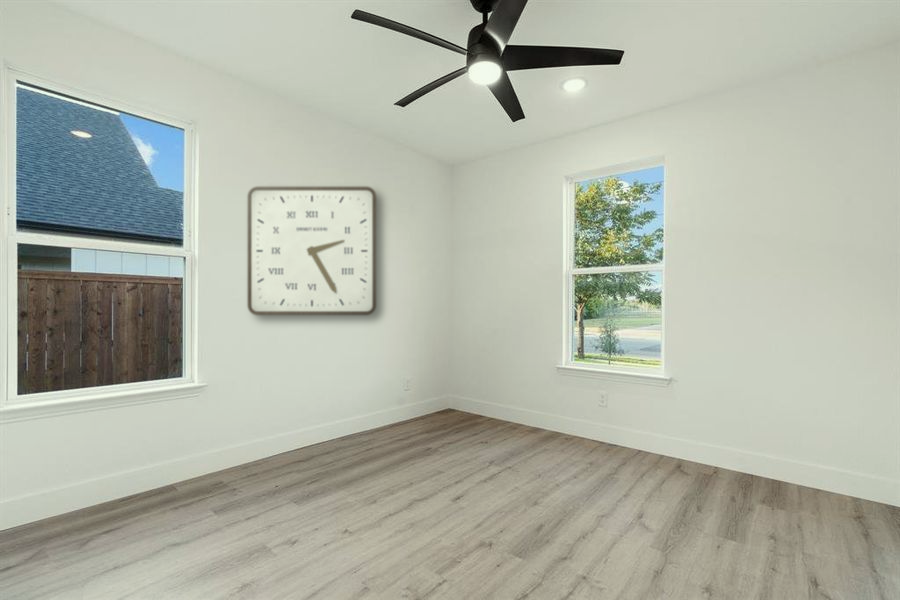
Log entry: 2h25
